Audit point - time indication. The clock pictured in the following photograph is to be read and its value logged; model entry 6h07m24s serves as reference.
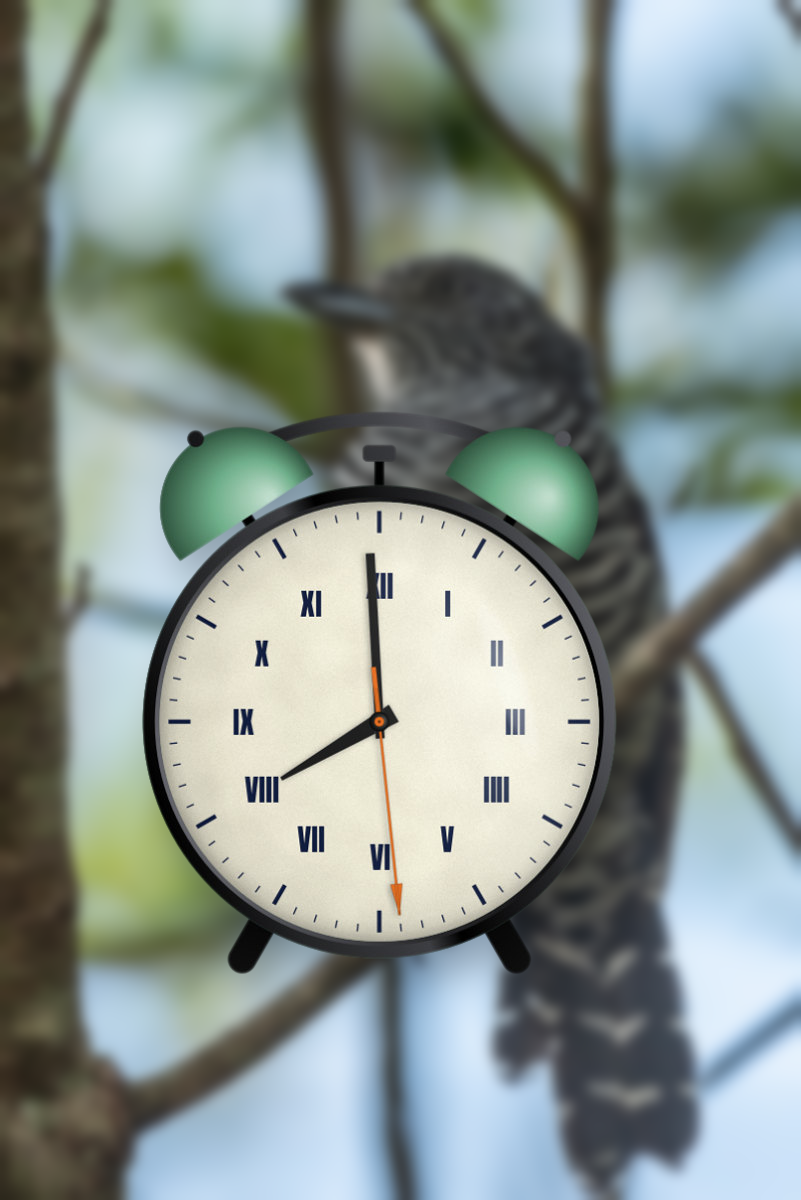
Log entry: 7h59m29s
